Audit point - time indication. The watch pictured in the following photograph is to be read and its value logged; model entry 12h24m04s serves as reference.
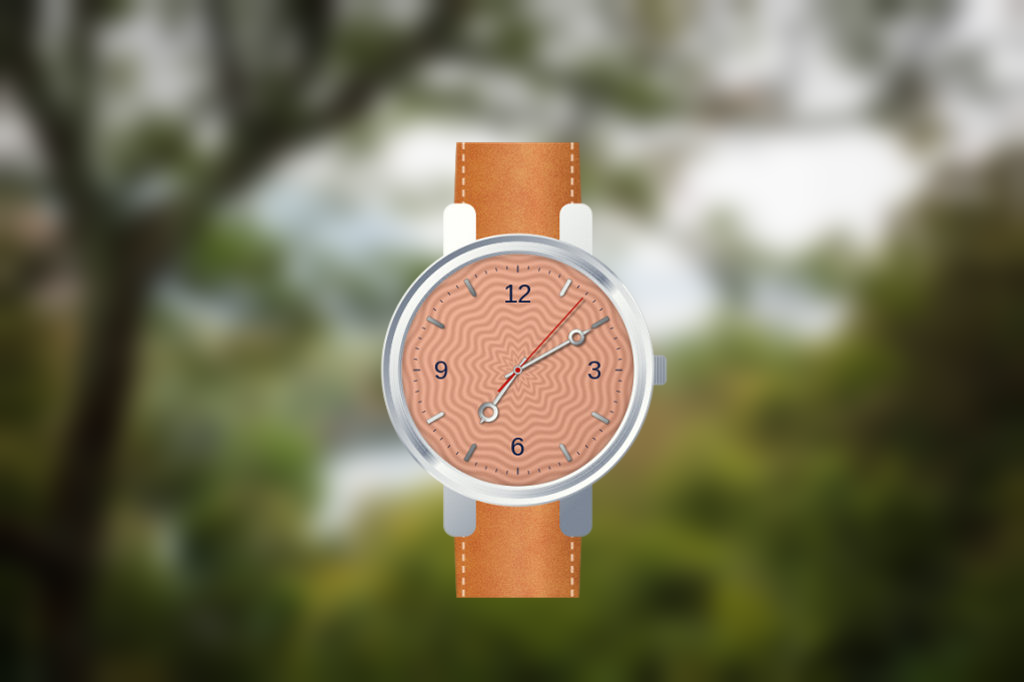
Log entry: 7h10m07s
